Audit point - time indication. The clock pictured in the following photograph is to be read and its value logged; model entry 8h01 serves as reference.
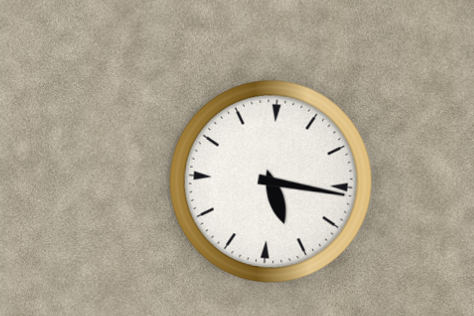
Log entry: 5h16
